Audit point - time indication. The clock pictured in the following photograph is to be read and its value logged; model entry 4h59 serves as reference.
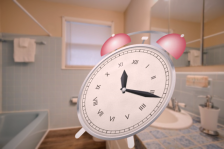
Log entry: 11h16
